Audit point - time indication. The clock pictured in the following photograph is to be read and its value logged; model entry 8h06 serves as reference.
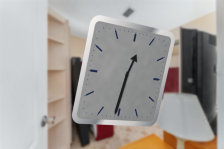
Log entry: 12h31
